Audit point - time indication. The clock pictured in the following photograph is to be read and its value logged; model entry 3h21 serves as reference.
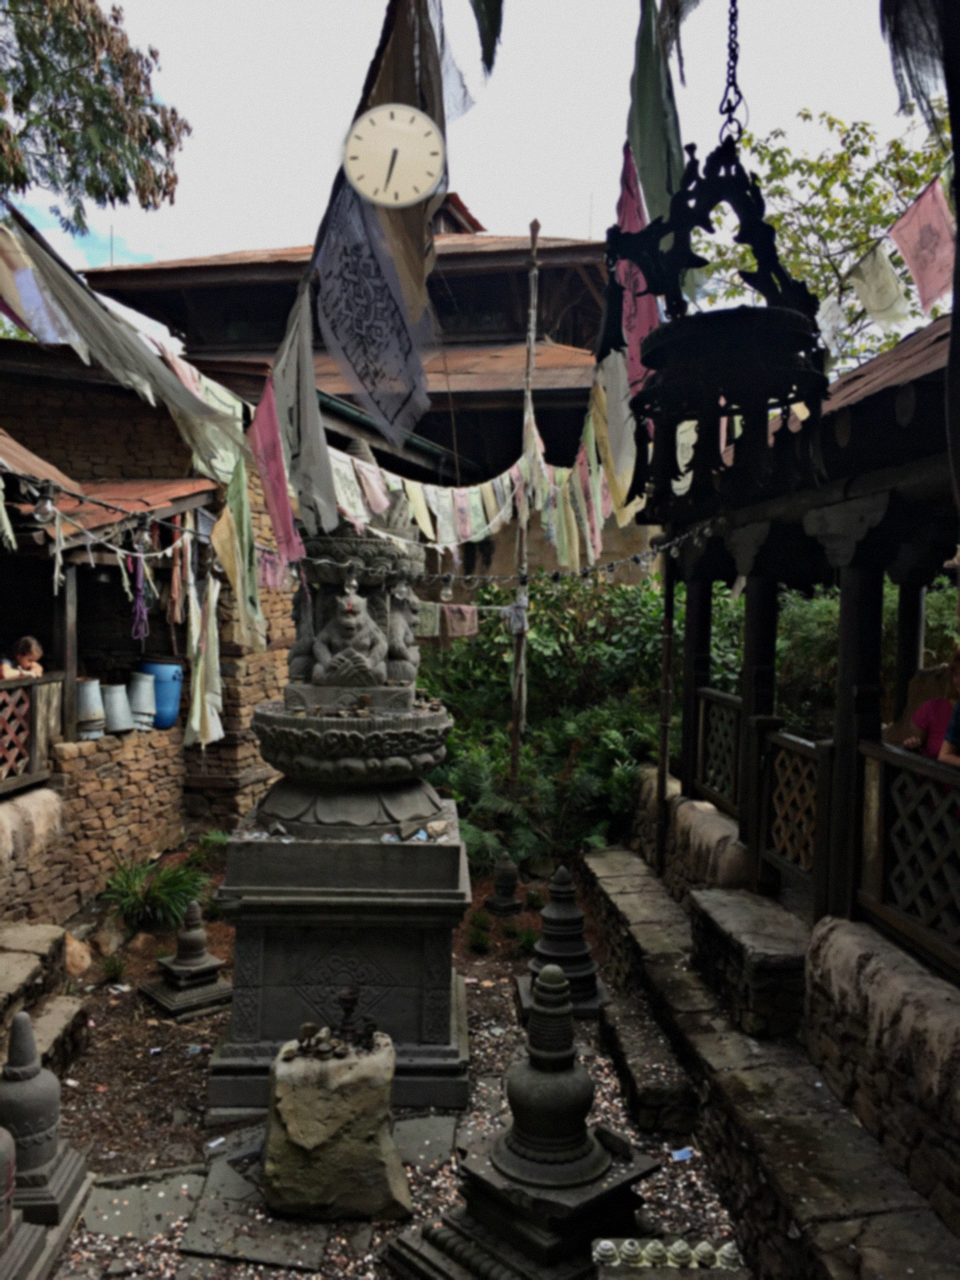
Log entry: 6h33
